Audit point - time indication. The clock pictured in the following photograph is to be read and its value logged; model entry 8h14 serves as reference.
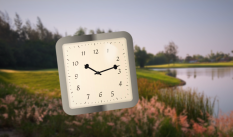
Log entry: 10h13
